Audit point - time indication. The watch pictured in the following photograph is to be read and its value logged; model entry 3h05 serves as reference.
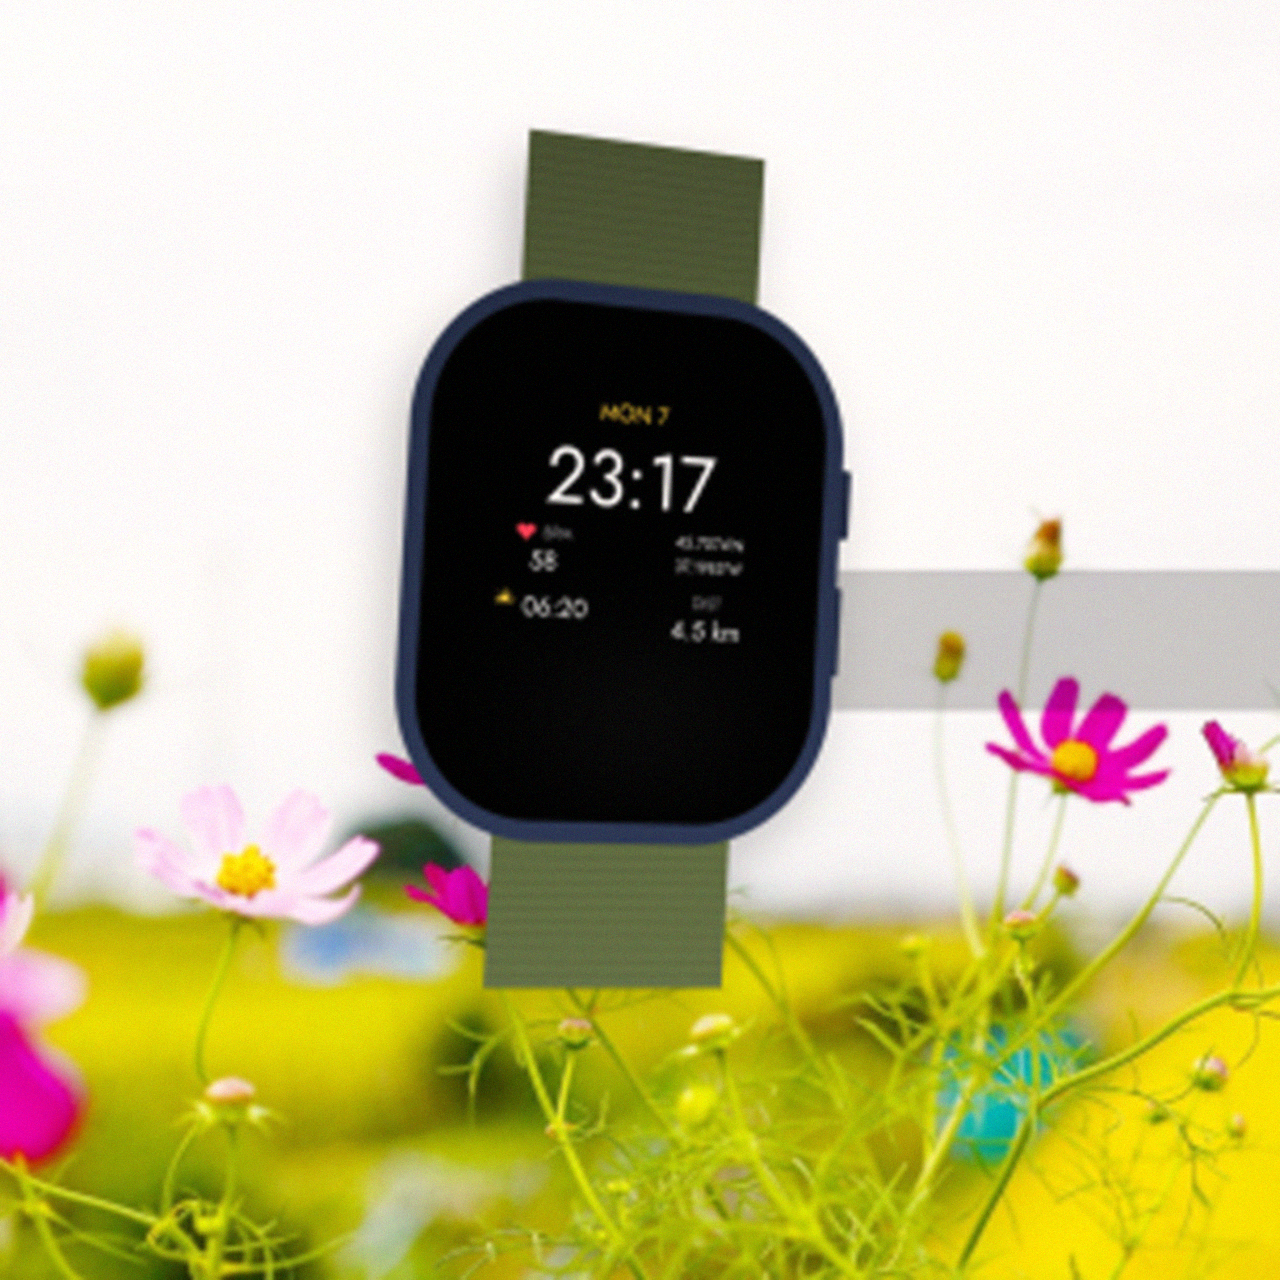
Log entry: 23h17
